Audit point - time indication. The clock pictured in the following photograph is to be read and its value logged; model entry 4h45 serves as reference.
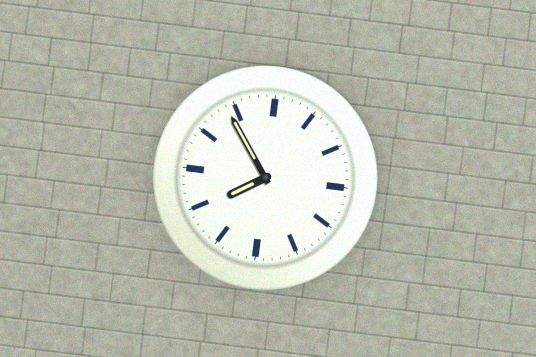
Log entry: 7h54
